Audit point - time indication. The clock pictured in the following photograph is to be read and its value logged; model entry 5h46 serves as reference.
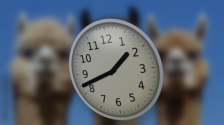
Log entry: 1h42
